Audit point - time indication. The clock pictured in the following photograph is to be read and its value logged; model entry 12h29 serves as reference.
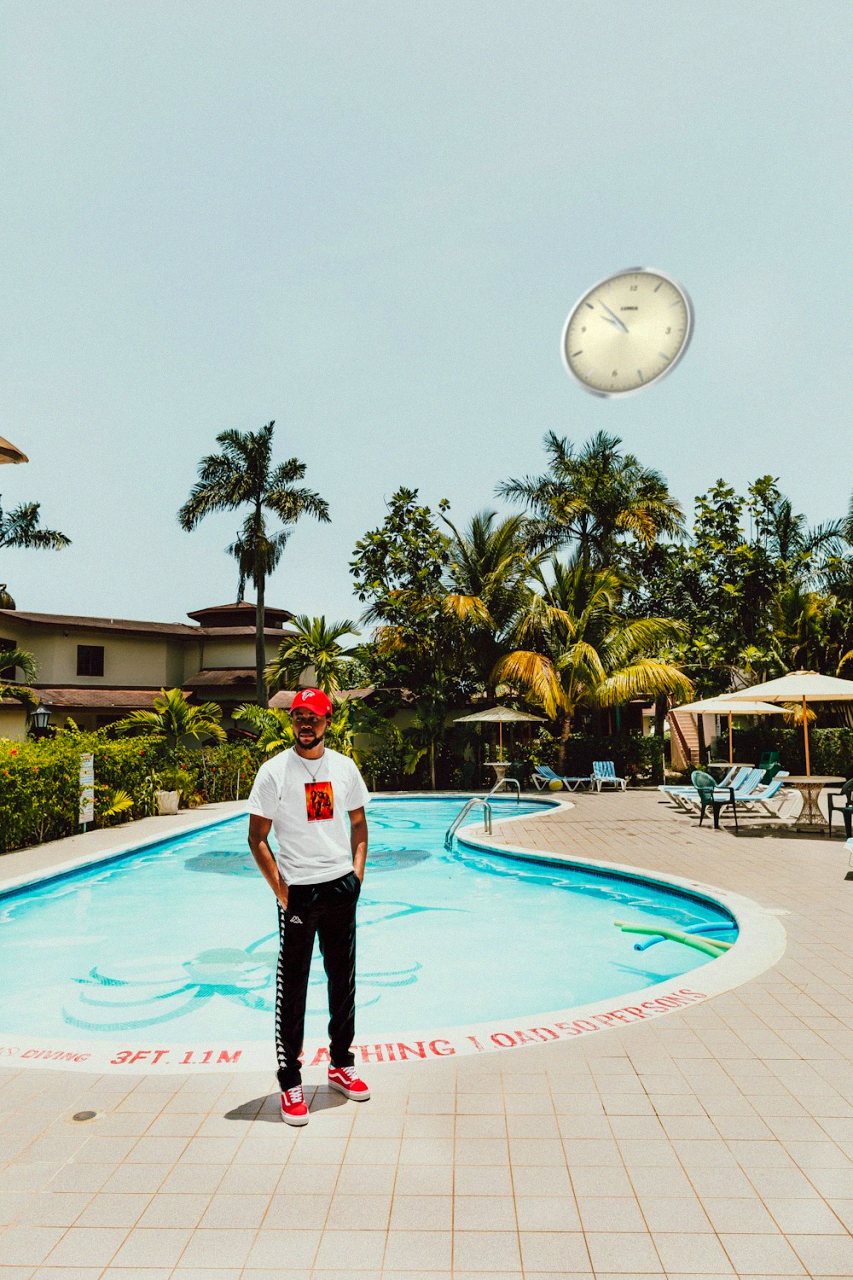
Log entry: 9h52
